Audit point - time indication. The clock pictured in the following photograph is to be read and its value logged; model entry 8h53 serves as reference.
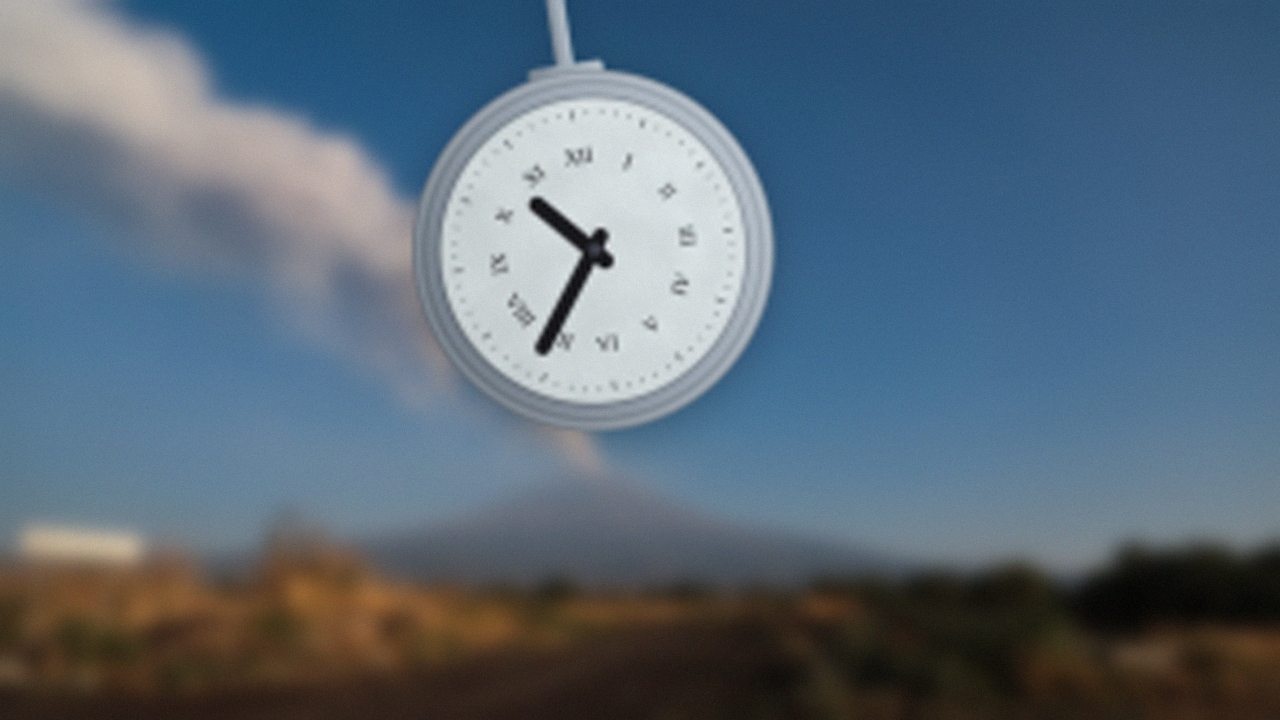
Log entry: 10h36
